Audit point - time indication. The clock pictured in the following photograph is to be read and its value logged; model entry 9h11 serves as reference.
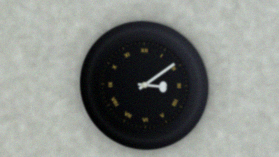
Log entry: 3h09
